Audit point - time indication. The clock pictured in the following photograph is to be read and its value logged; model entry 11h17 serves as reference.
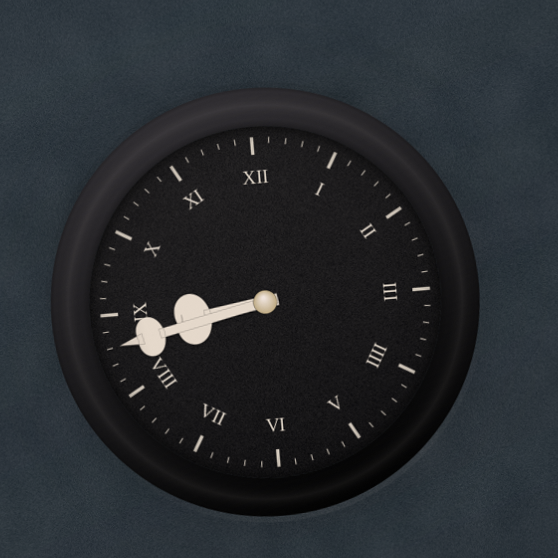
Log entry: 8h43
